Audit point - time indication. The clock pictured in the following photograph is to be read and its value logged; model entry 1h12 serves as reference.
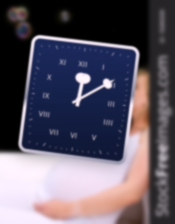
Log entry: 12h09
